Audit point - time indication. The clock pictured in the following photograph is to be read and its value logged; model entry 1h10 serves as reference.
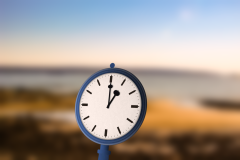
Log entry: 1h00
